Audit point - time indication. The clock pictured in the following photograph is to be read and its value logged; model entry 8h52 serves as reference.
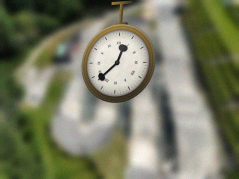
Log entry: 12h38
